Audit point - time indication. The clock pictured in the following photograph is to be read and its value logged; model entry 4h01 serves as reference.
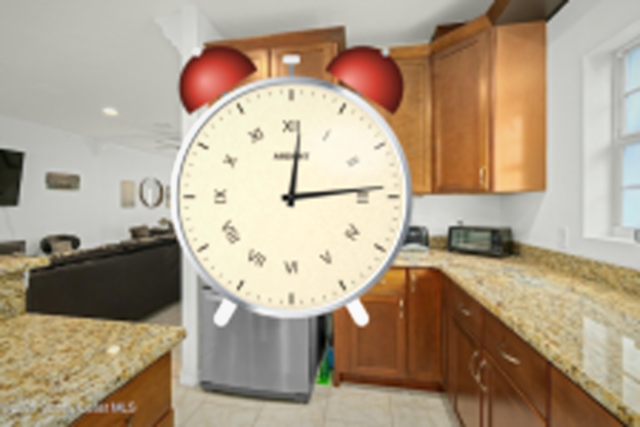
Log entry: 12h14
